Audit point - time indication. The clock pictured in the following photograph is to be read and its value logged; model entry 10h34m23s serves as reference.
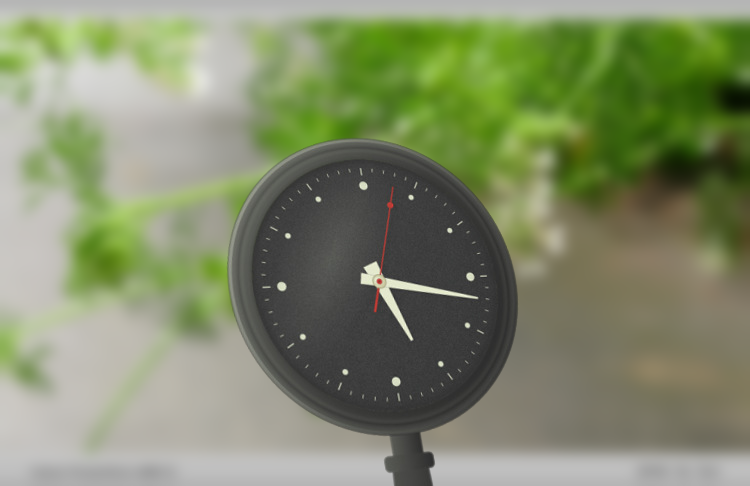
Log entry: 5h17m03s
